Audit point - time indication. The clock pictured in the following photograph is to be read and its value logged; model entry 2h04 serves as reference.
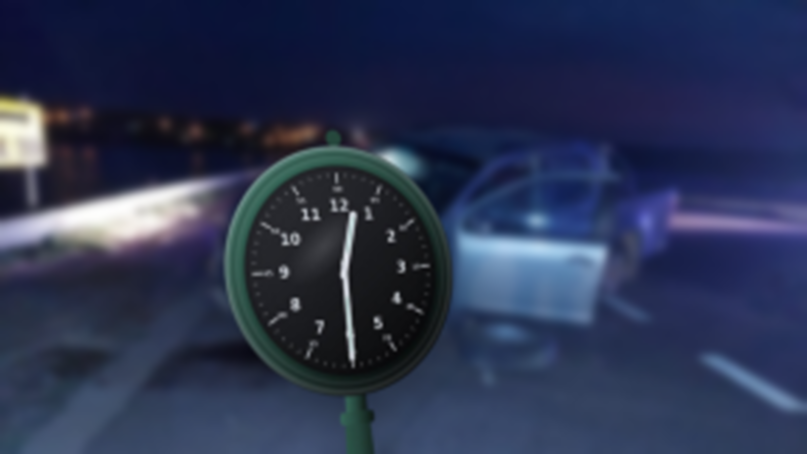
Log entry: 12h30
